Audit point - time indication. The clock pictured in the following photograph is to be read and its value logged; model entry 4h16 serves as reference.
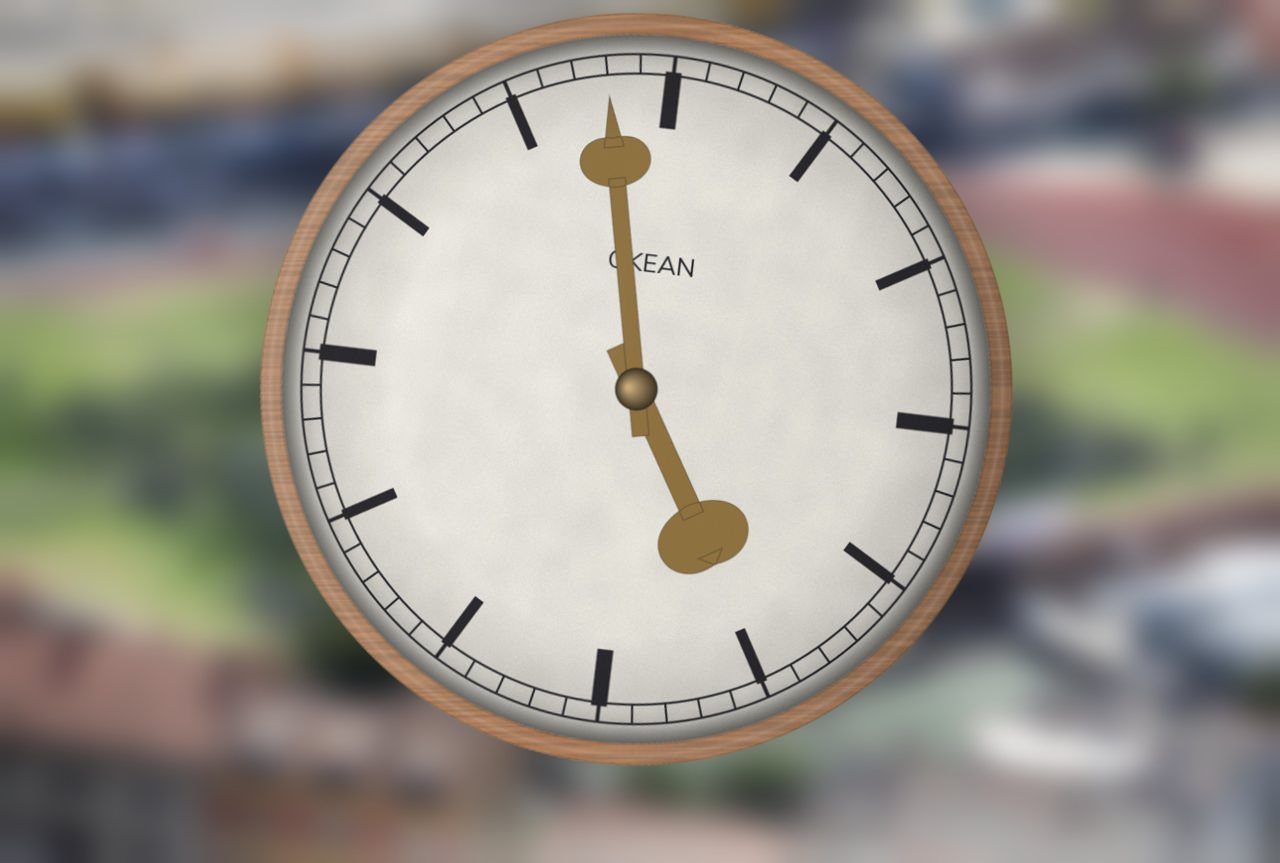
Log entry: 4h58
